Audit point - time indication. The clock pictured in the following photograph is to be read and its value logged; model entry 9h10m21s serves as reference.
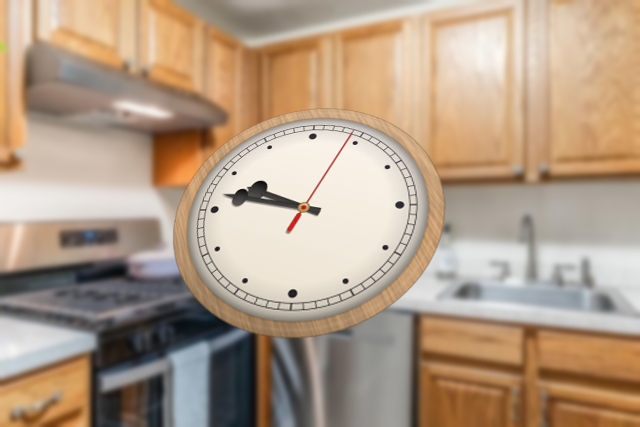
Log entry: 9h47m04s
